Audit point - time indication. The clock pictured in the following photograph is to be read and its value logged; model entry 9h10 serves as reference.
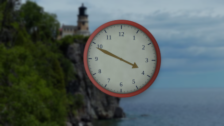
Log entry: 3h49
